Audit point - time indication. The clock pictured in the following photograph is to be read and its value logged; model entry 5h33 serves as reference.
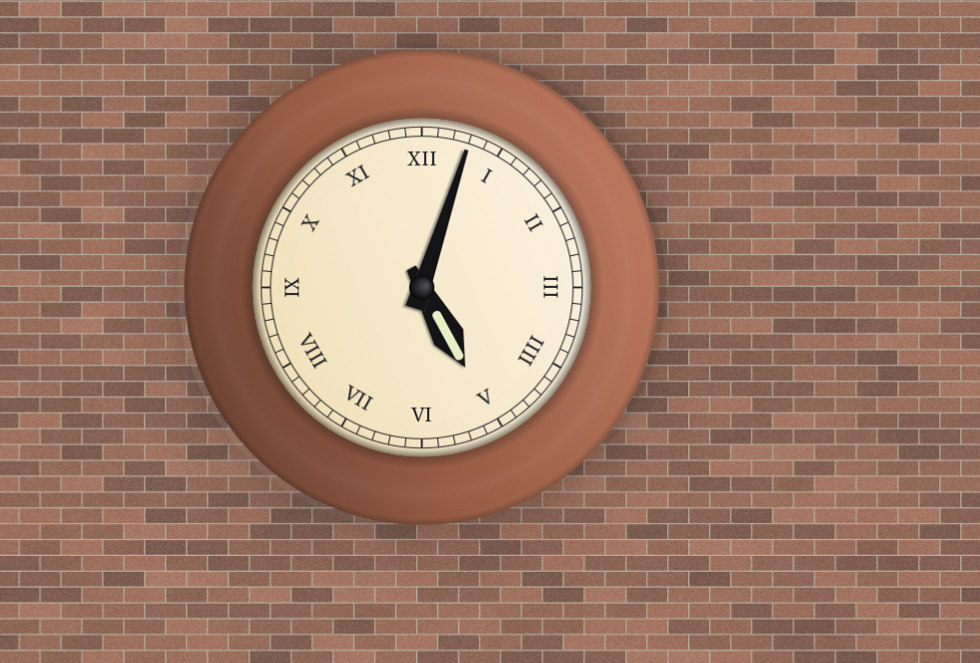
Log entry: 5h03
